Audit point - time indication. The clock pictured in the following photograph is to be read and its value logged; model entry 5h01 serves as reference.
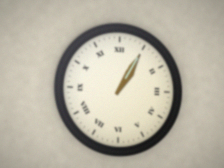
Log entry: 1h05
